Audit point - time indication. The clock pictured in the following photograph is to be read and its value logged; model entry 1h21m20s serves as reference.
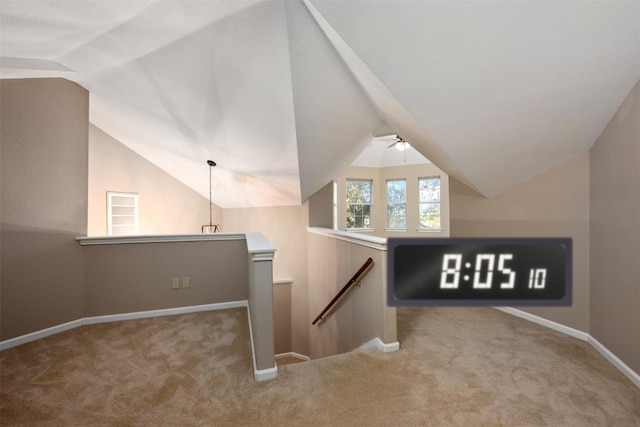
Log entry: 8h05m10s
